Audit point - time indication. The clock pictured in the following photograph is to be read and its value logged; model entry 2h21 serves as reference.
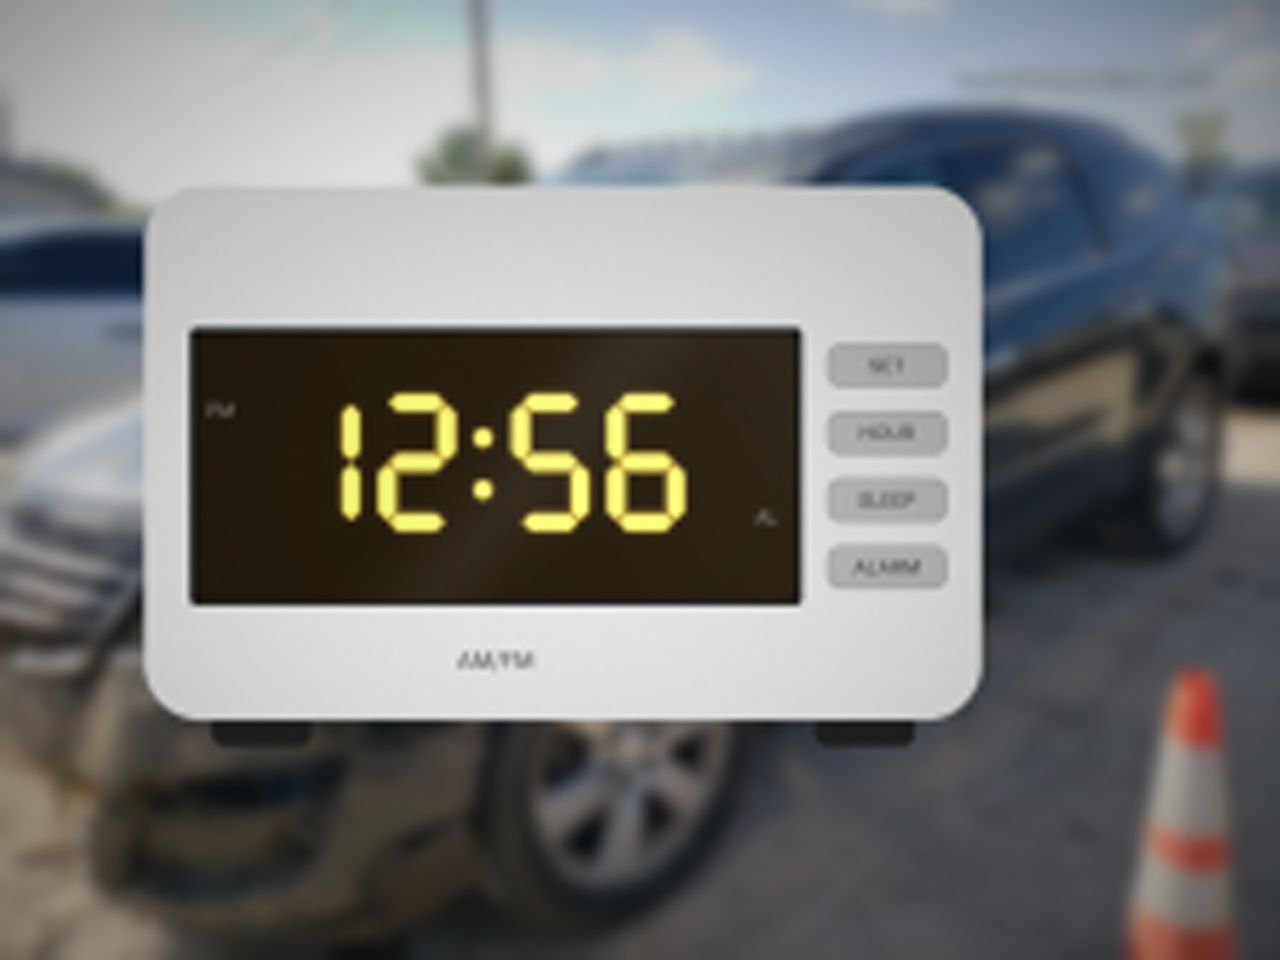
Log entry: 12h56
